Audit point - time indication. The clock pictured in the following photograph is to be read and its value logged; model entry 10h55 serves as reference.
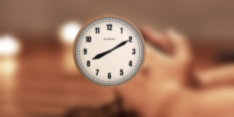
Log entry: 8h10
